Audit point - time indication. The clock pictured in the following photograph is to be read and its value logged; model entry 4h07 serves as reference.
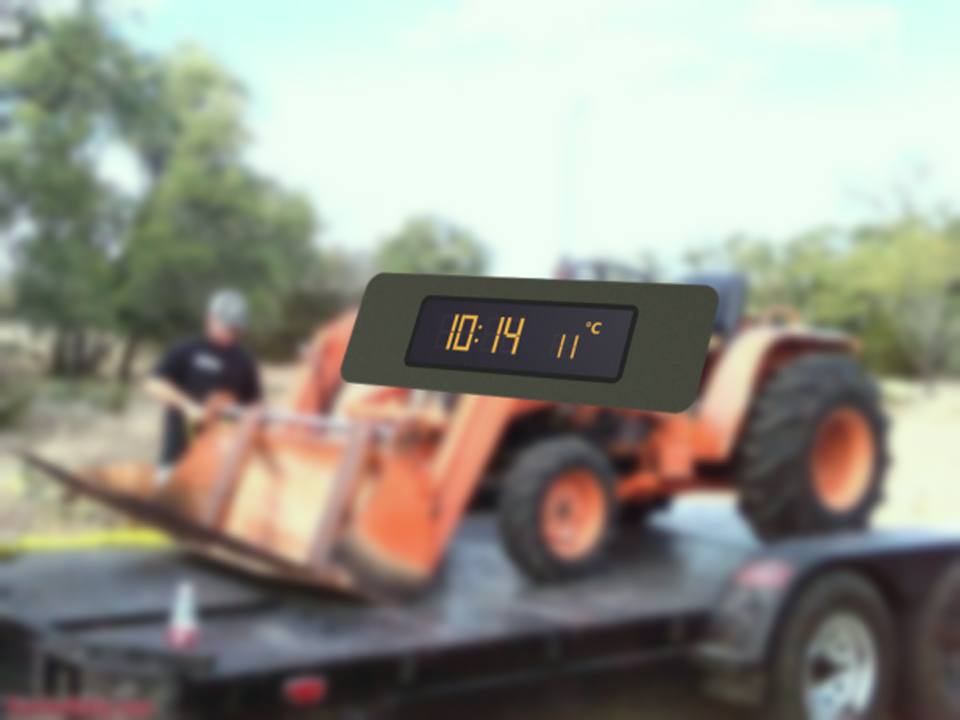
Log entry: 10h14
